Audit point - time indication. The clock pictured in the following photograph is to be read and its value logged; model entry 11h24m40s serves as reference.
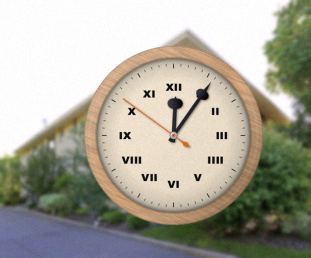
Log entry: 12h05m51s
